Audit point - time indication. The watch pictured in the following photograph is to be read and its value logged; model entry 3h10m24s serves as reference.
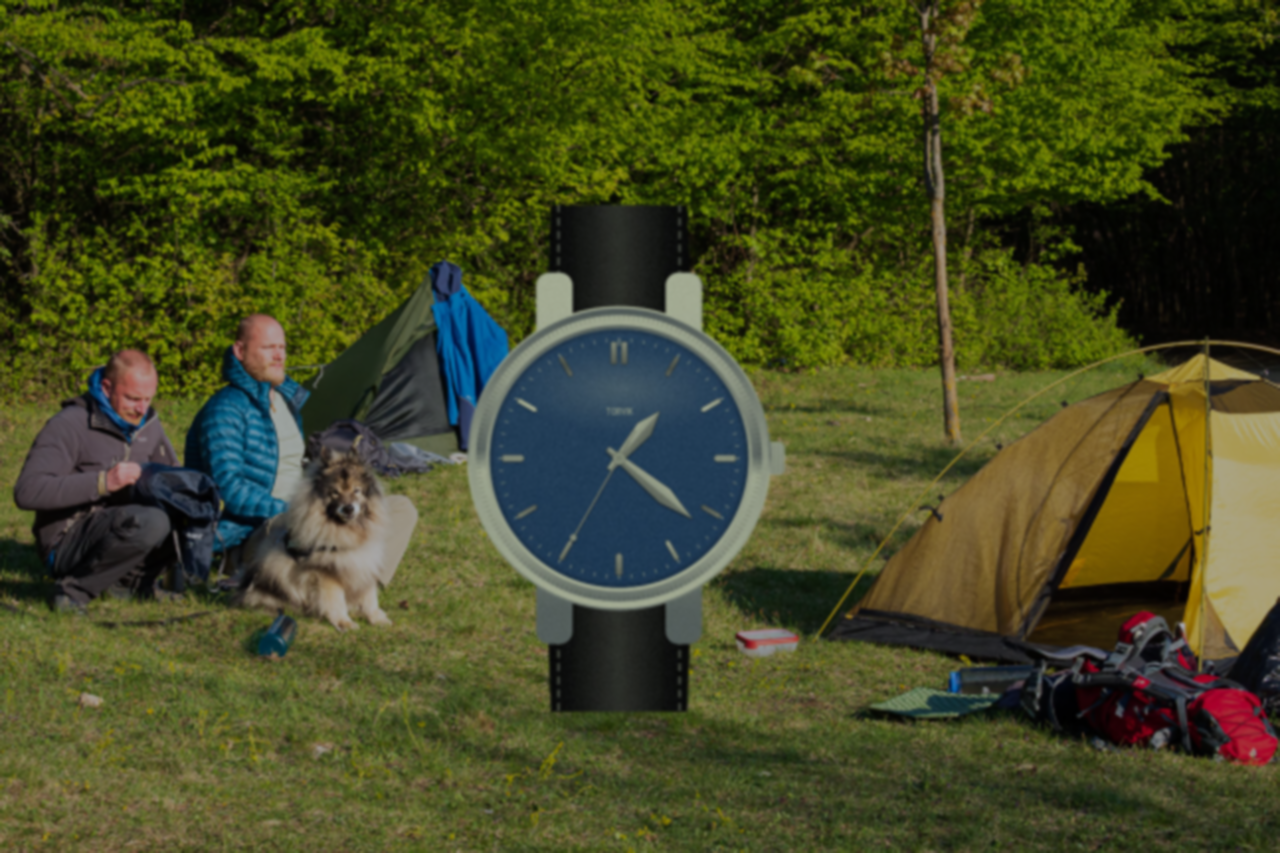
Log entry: 1h21m35s
